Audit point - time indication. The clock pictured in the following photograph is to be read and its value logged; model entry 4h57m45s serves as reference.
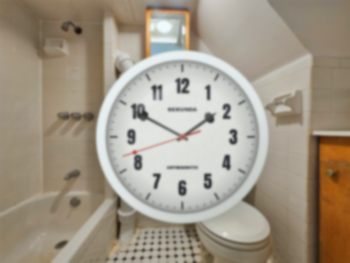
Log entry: 1h49m42s
